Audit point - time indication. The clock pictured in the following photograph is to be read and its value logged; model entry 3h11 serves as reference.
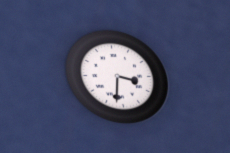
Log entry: 3h32
